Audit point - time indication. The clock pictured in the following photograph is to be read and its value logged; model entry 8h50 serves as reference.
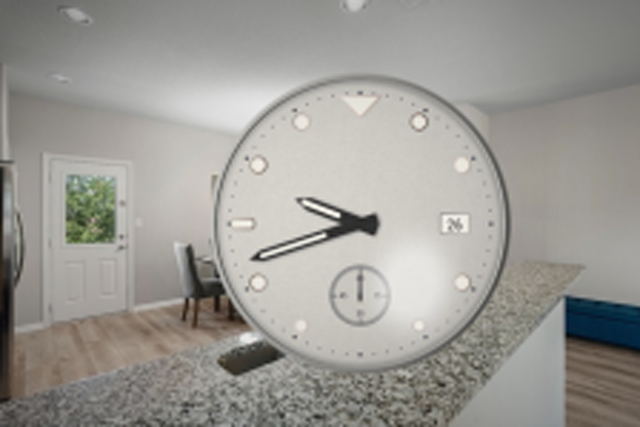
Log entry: 9h42
